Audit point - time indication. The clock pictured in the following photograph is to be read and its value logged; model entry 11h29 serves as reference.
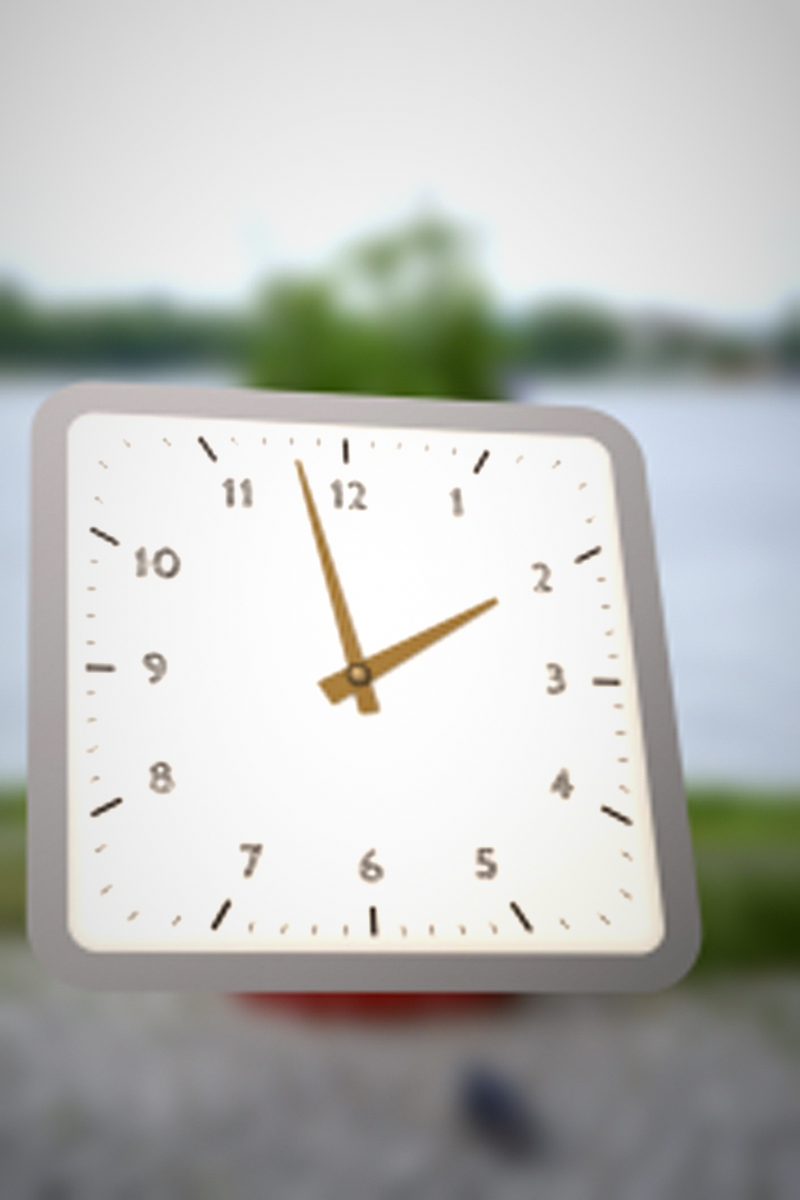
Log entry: 1h58
